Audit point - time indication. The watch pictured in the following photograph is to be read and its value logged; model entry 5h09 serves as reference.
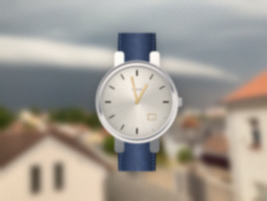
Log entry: 12h58
